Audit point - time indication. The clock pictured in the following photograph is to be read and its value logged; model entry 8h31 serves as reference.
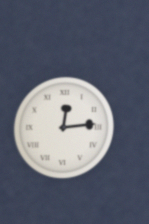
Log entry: 12h14
